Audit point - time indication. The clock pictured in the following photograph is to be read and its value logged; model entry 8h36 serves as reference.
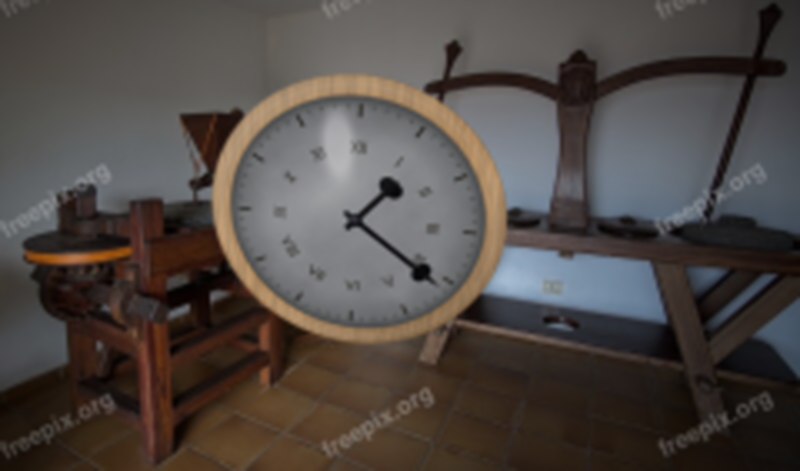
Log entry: 1h21
